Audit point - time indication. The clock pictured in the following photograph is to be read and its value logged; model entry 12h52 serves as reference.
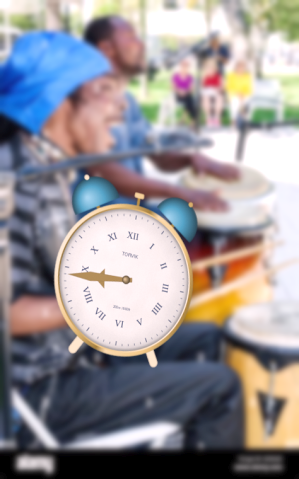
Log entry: 8h44
